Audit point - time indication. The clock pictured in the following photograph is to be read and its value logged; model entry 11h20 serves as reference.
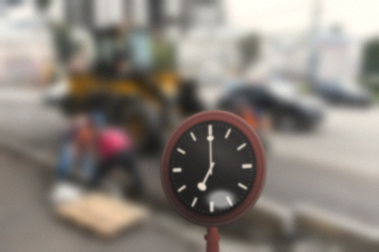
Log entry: 7h00
